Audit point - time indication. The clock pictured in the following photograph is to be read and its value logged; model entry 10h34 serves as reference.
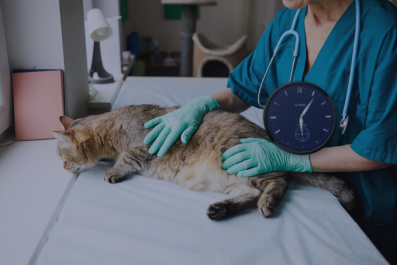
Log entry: 6h06
